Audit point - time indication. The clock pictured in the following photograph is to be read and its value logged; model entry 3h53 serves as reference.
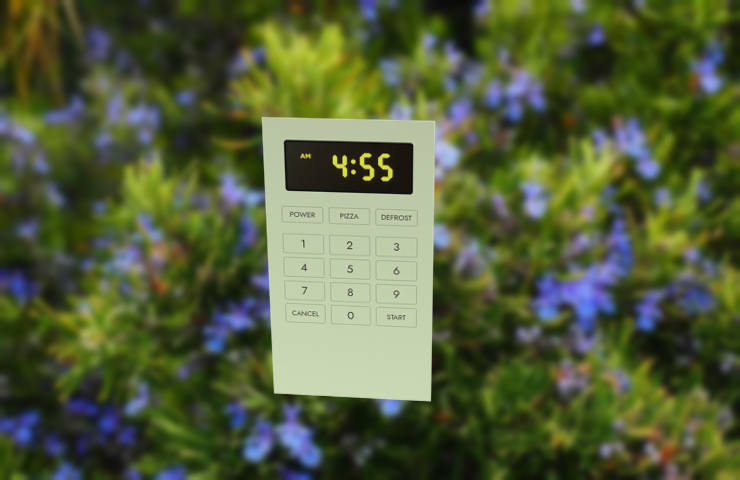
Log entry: 4h55
